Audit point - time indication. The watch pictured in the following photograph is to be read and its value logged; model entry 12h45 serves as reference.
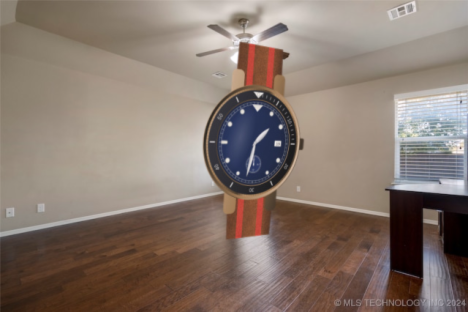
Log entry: 1h32
